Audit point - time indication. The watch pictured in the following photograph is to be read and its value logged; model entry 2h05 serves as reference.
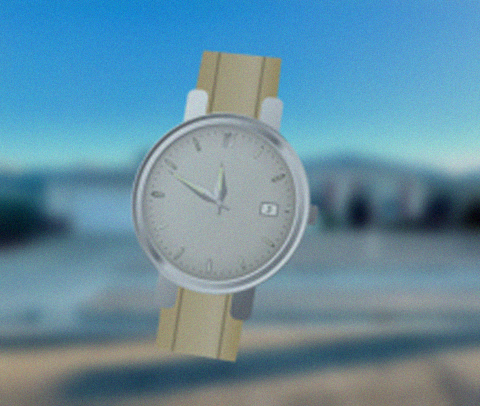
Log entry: 11h49
